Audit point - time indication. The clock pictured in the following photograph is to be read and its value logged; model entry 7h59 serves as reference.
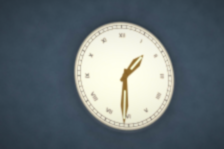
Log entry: 1h31
